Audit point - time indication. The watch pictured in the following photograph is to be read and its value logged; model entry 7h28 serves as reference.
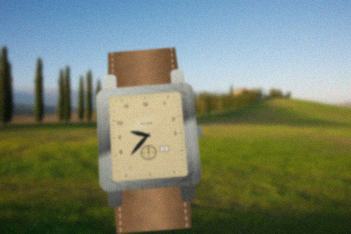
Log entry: 9h37
